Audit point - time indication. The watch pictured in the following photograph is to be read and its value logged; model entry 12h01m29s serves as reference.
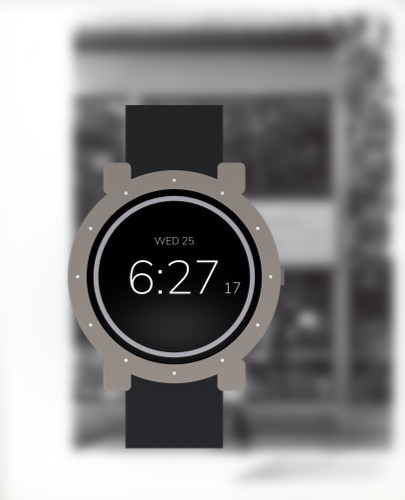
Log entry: 6h27m17s
